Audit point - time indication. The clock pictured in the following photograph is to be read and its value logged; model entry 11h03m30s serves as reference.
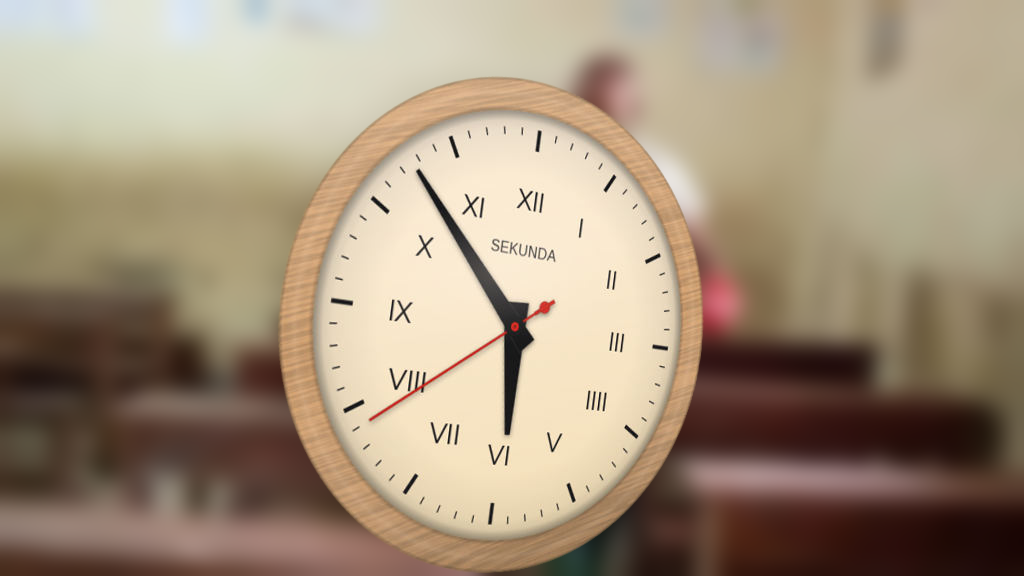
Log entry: 5h52m39s
